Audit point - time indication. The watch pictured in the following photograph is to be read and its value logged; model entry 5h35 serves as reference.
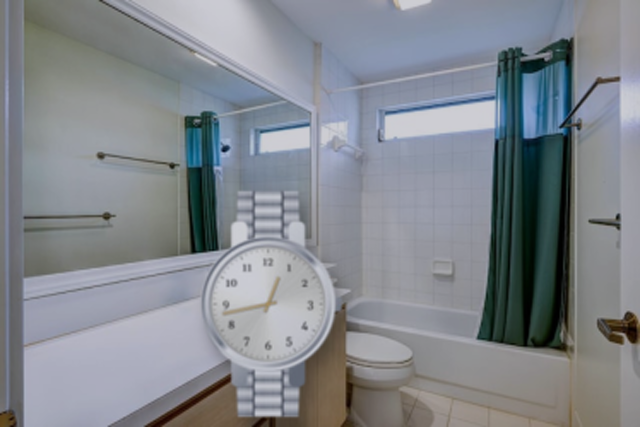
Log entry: 12h43
